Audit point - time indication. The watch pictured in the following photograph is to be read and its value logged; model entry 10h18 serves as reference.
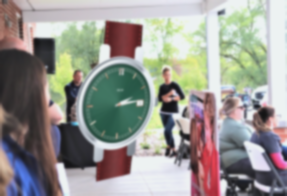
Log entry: 2h14
